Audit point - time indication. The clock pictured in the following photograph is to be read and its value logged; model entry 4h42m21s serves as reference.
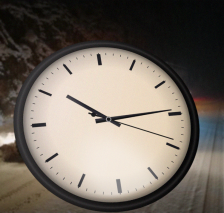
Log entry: 10h14m19s
